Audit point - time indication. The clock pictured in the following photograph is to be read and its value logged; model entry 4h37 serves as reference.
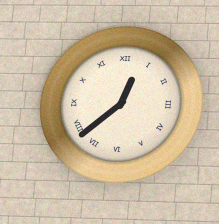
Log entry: 12h38
